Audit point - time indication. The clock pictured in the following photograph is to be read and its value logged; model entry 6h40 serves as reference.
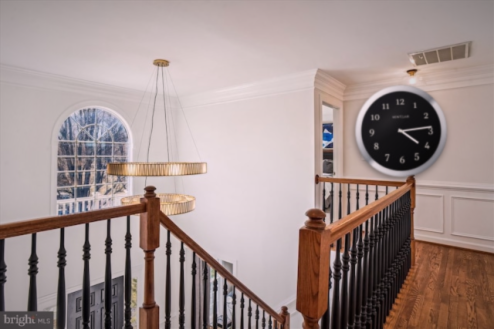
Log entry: 4h14
